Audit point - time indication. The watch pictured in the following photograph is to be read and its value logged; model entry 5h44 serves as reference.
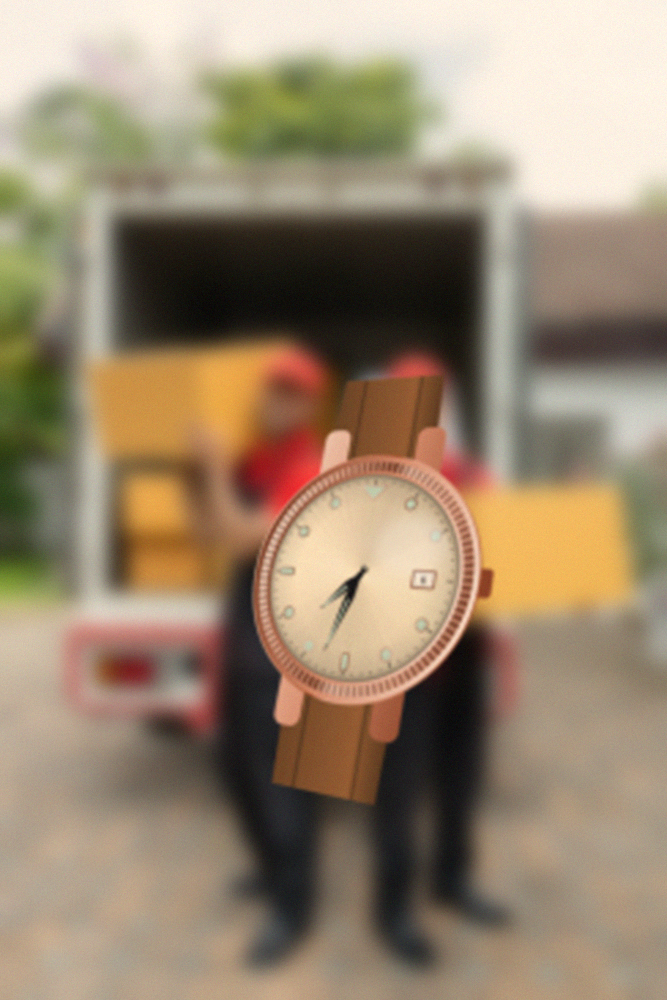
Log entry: 7h33
